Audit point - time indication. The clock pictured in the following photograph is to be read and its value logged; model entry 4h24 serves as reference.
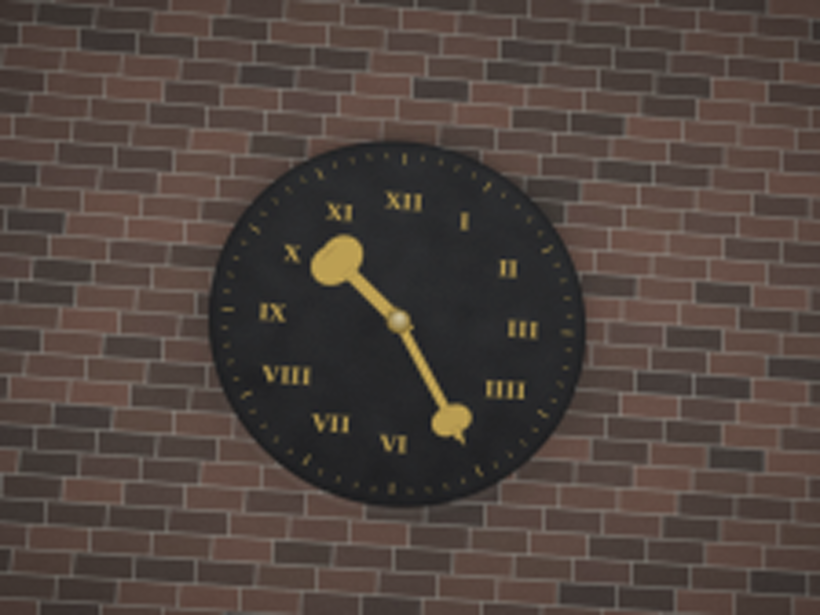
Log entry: 10h25
